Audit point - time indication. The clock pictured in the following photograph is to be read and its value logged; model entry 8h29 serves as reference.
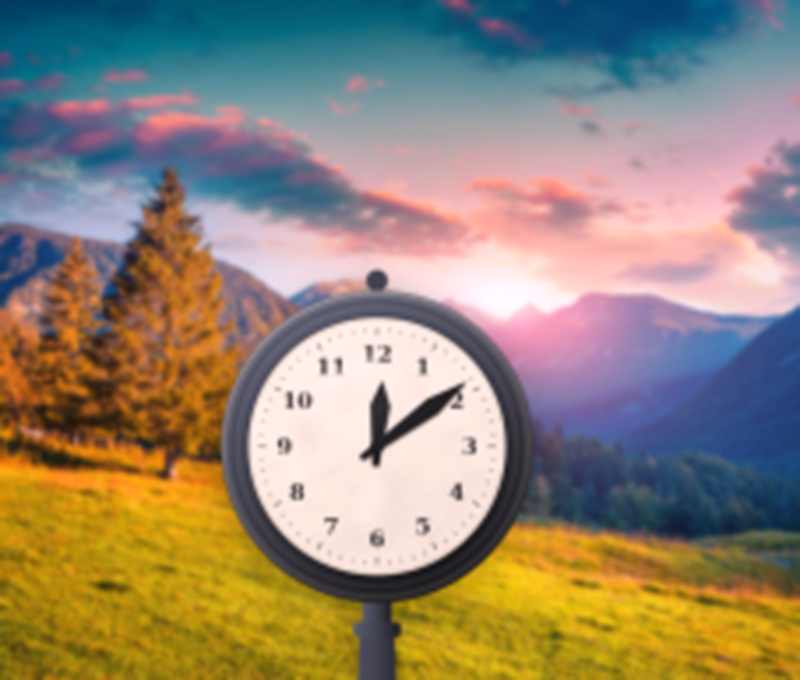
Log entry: 12h09
